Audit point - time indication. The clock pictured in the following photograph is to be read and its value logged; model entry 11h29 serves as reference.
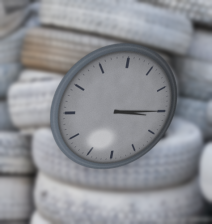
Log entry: 3h15
